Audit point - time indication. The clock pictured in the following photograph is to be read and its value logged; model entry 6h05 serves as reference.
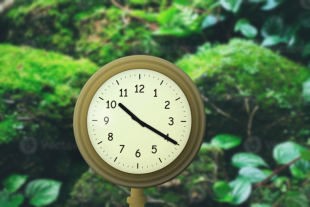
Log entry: 10h20
